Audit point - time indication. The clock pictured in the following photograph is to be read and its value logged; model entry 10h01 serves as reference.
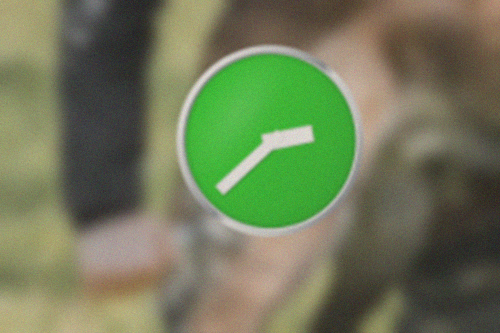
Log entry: 2h38
